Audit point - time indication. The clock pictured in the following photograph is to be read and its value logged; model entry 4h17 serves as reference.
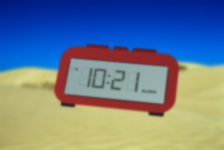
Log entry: 10h21
